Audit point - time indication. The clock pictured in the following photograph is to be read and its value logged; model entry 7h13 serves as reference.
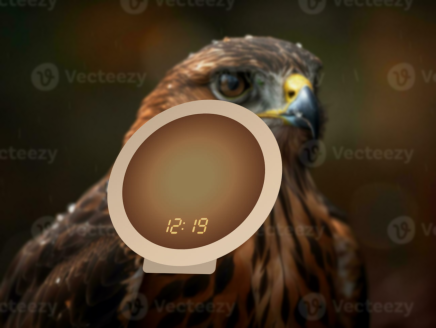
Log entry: 12h19
